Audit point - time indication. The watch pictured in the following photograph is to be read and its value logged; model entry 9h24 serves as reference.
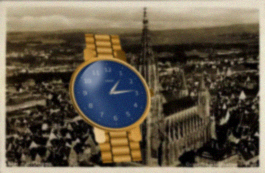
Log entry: 1h14
